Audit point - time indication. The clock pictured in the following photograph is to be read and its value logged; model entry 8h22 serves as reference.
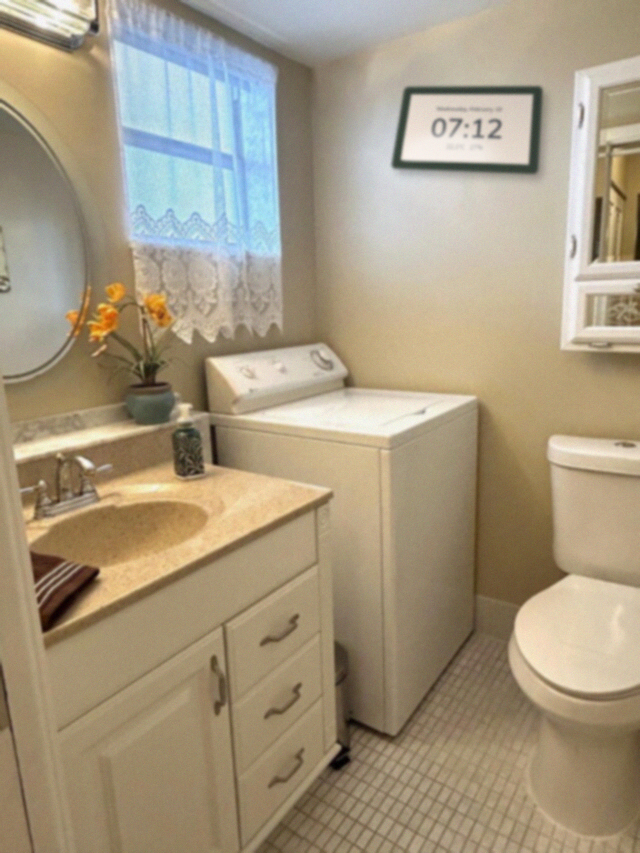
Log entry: 7h12
